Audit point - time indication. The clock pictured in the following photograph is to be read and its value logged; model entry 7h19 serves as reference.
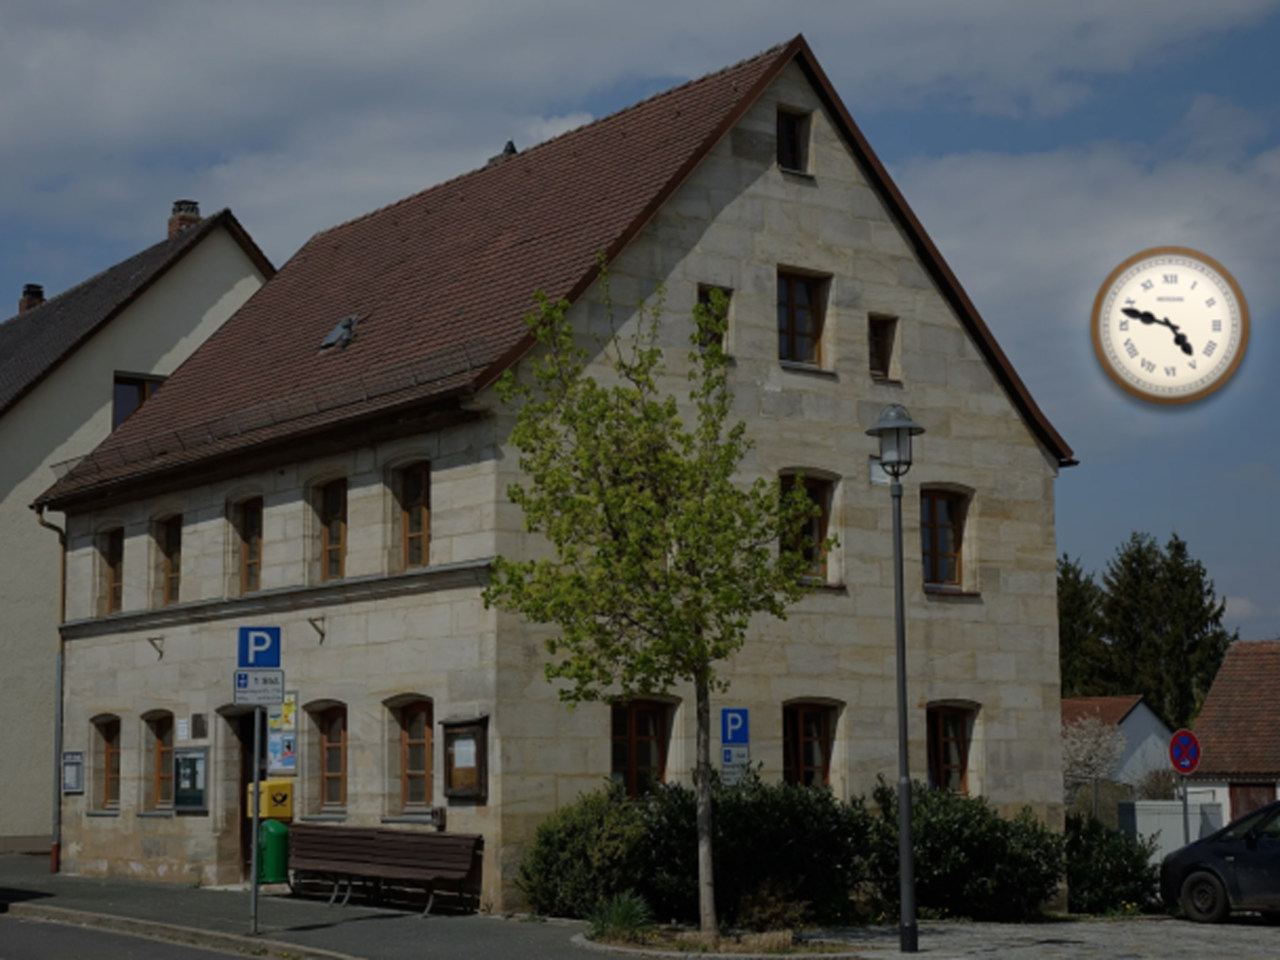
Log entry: 4h48
